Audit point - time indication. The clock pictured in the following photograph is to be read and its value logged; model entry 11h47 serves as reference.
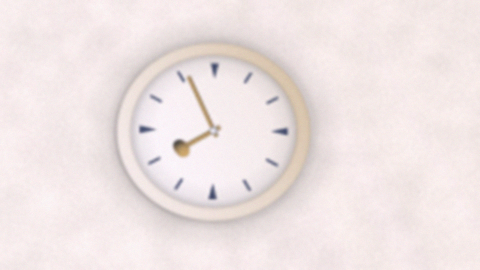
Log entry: 7h56
